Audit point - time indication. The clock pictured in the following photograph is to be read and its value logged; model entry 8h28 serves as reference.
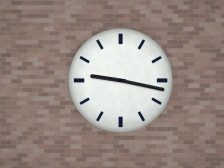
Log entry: 9h17
